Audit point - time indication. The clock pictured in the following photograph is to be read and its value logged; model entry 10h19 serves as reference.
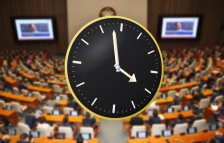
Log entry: 3h58
